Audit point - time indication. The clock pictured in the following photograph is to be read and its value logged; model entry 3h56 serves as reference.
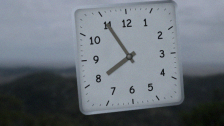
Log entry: 7h55
